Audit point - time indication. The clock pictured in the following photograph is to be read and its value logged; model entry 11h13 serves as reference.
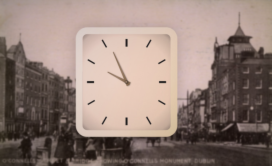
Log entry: 9h56
